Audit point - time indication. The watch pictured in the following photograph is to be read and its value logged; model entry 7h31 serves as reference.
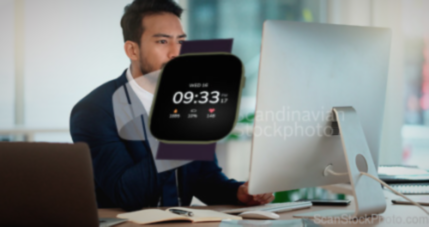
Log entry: 9h33
